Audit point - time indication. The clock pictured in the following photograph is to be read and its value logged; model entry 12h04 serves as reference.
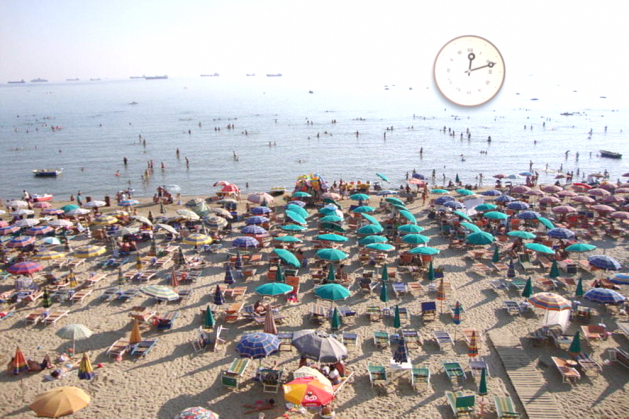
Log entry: 12h12
